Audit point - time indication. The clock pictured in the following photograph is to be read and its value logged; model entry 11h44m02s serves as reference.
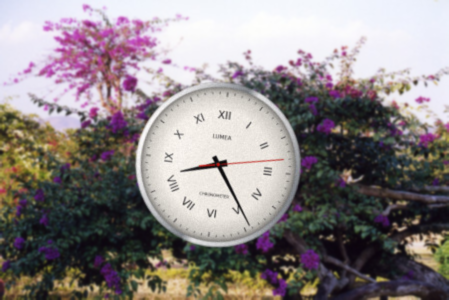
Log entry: 8h24m13s
